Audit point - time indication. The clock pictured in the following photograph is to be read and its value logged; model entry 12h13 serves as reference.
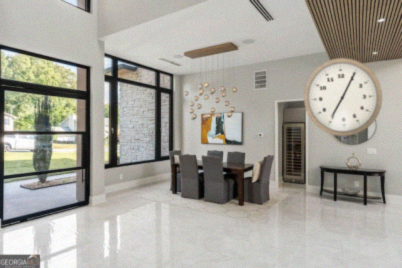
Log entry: 7h05
